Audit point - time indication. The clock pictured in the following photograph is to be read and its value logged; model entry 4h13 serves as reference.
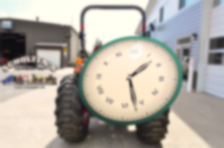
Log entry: 1h27
